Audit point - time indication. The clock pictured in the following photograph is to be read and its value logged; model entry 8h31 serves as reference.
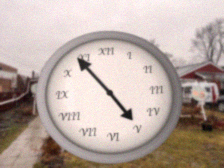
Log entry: 4h54
